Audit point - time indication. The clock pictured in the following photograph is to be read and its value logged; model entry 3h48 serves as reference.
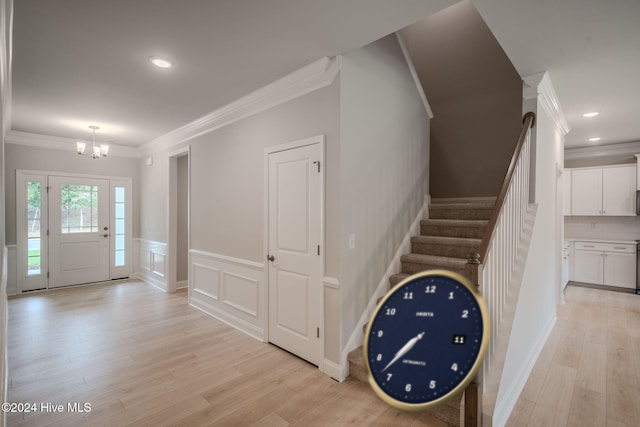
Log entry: 7h37
